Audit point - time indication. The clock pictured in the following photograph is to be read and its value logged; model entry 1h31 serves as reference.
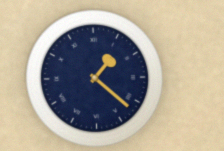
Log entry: 1h22
